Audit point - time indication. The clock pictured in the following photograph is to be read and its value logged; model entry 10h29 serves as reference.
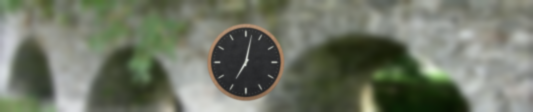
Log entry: 7h02
